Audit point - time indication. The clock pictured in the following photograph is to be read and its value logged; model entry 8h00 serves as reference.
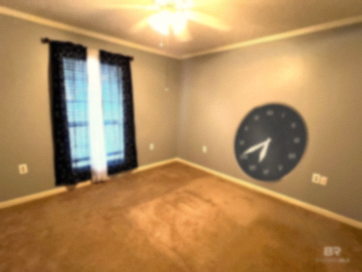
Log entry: 6h41
